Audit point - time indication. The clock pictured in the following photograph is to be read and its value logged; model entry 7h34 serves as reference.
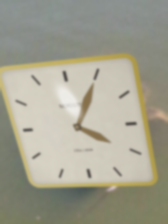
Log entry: 4h05
